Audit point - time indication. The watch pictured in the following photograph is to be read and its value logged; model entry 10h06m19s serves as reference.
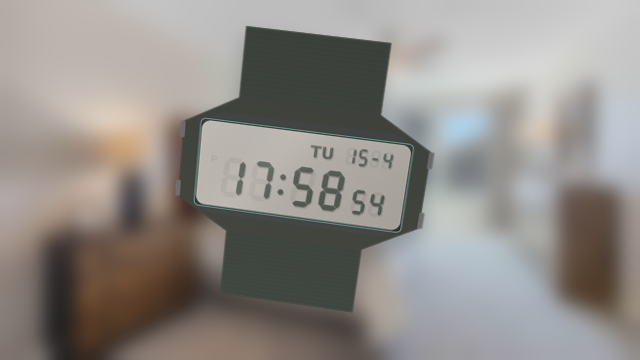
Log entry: 17h58m54s
